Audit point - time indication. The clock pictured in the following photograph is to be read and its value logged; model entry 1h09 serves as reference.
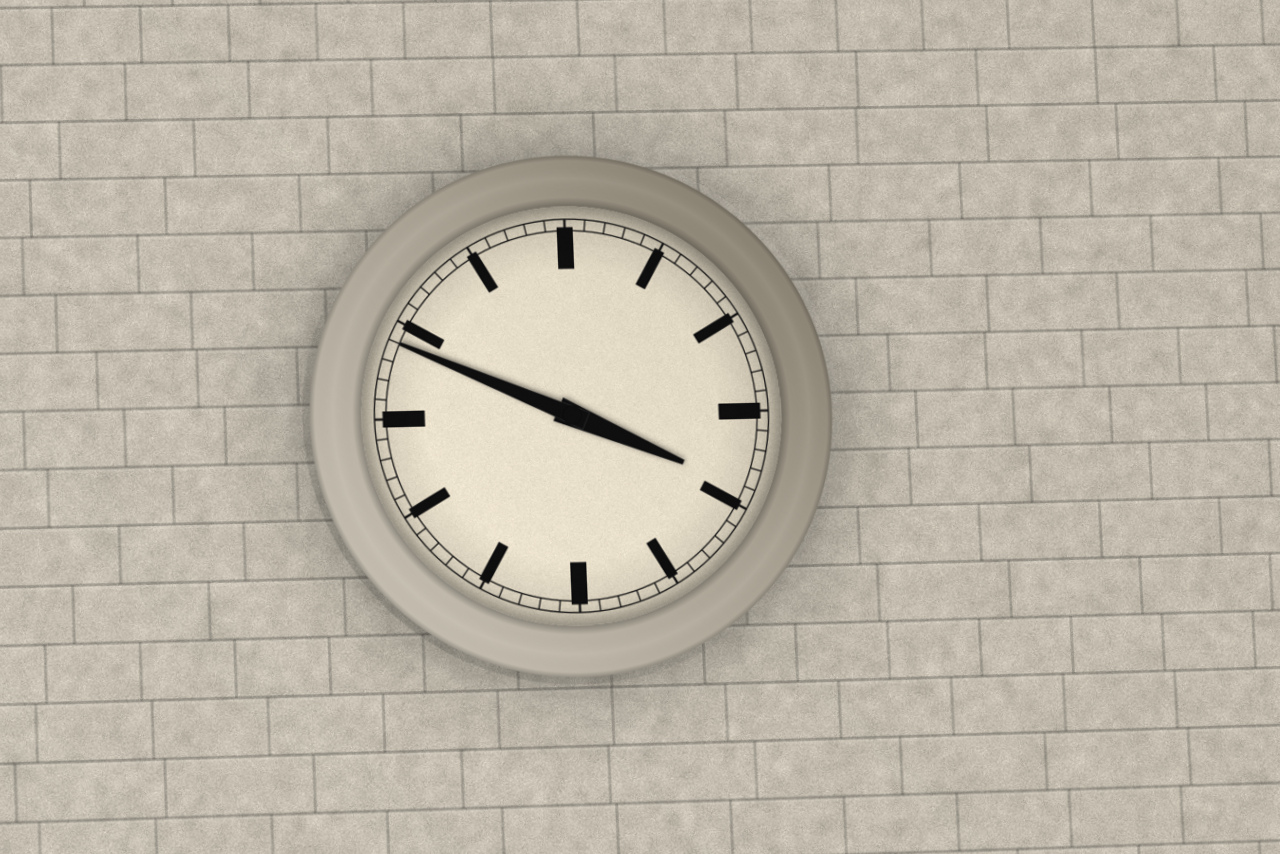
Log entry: 3h49
